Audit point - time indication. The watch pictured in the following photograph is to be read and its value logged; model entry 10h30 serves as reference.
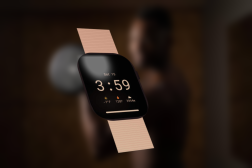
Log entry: 3h59
